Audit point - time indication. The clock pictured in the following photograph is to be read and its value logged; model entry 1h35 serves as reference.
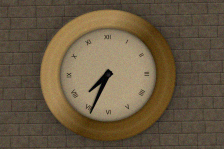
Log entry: 7h34
